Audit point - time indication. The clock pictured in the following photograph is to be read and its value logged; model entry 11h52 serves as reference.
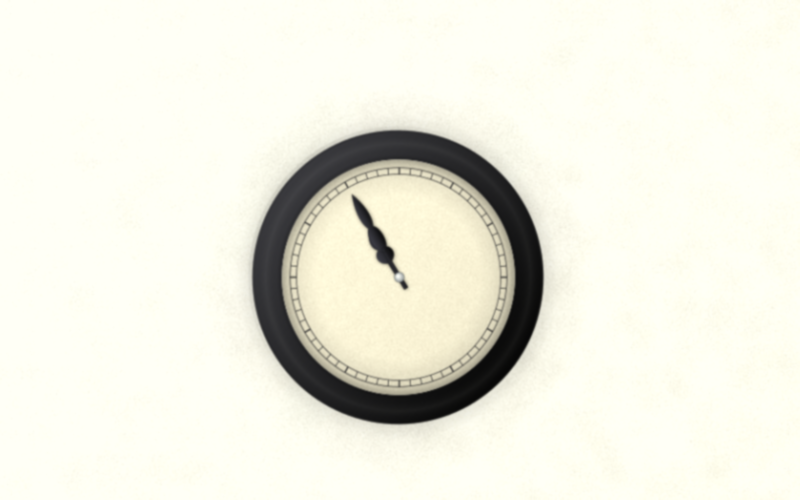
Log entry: 10h55
